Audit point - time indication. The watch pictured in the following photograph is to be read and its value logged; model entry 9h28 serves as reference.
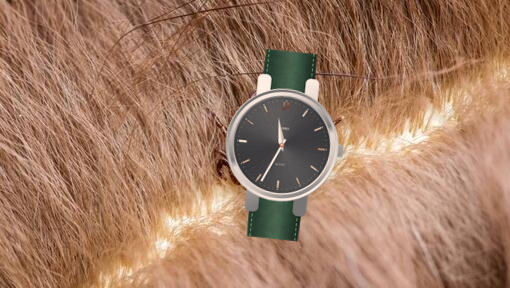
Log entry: 11h34
